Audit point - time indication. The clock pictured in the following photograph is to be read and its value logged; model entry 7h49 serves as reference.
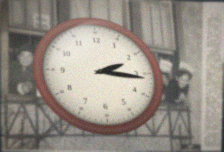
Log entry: 2h16
